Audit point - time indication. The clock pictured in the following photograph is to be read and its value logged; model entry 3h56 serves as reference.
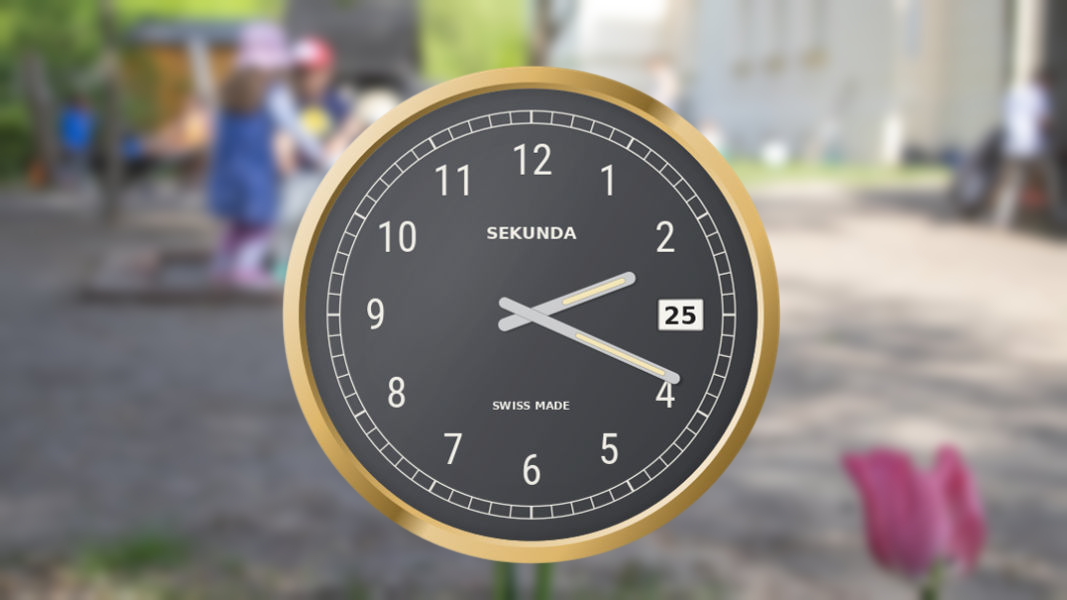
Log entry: 2h19
